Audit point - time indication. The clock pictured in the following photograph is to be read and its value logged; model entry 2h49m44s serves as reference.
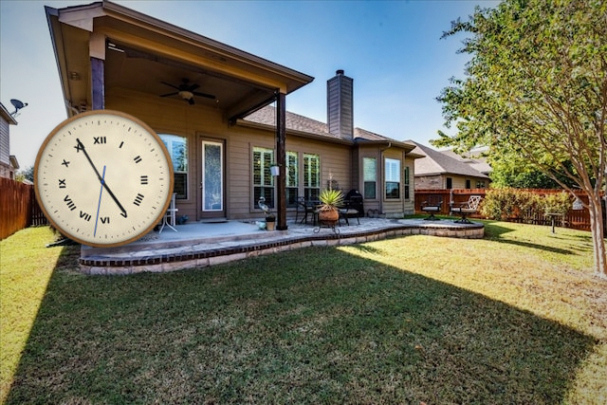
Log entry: 4h55m32s
